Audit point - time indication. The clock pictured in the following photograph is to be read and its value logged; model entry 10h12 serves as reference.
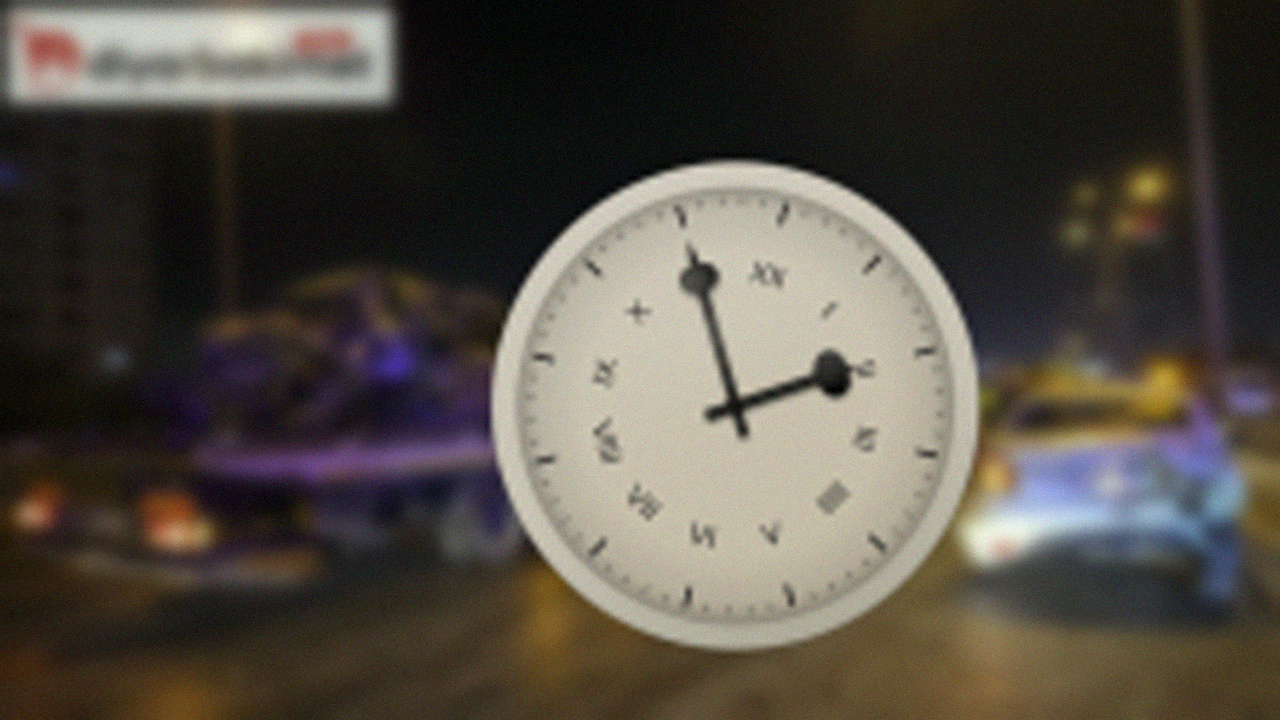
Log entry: 1h55
